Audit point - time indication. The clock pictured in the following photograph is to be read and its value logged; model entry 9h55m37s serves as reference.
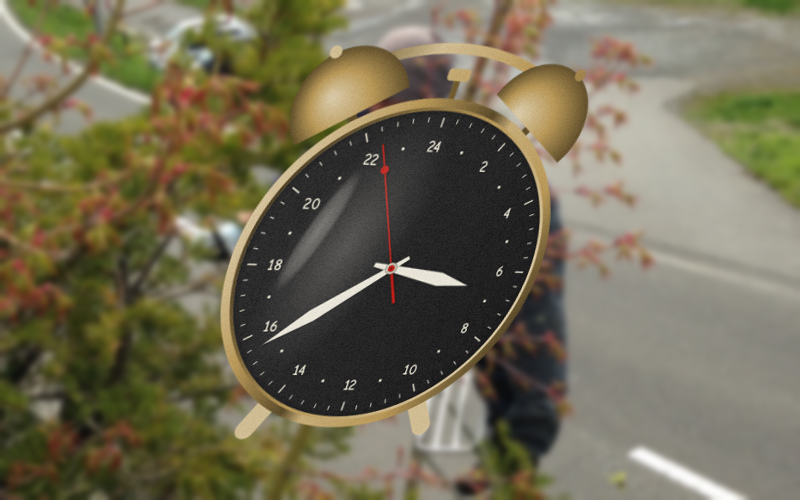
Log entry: 6h38m56s
